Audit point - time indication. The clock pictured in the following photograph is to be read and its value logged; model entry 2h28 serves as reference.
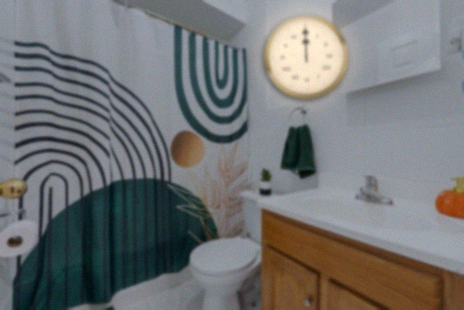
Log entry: 12h00
